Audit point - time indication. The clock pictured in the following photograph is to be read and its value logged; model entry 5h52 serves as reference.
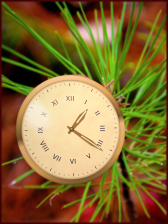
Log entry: 1h21
